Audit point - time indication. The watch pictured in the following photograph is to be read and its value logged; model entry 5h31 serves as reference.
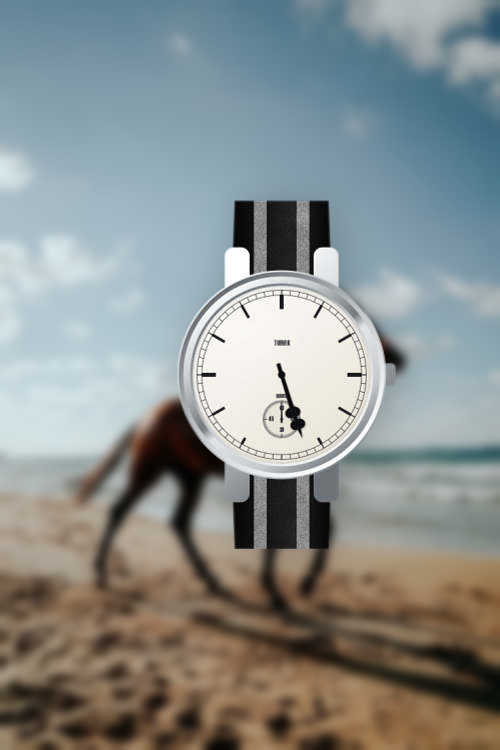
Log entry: 5h27
